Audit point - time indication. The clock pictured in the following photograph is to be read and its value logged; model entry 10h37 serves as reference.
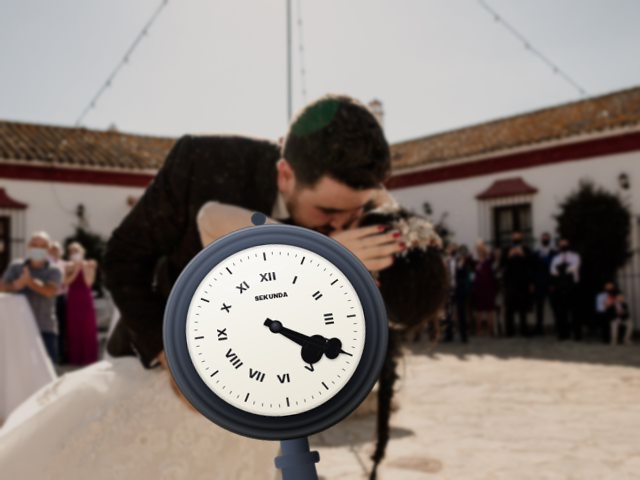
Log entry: 4h20
